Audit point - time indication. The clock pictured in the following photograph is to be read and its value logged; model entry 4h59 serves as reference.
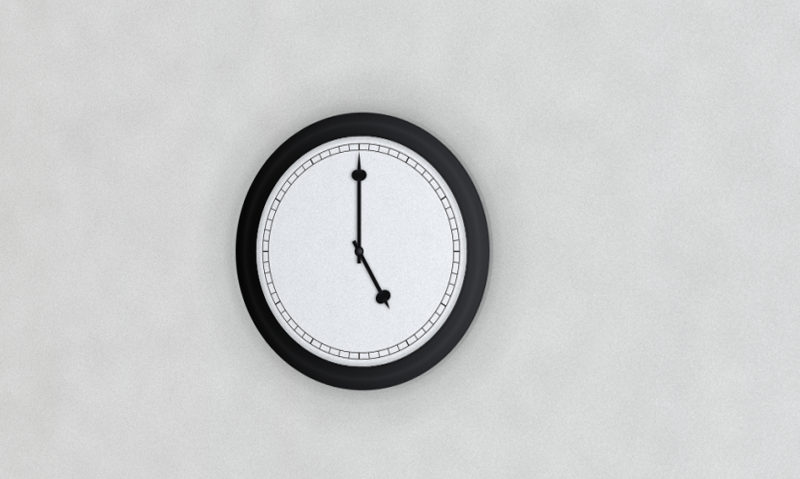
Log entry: 5h00
